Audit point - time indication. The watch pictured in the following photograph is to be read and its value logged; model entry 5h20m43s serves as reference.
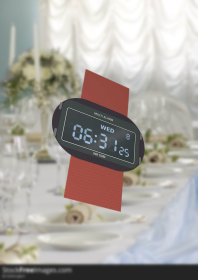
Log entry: 6h31m25s
